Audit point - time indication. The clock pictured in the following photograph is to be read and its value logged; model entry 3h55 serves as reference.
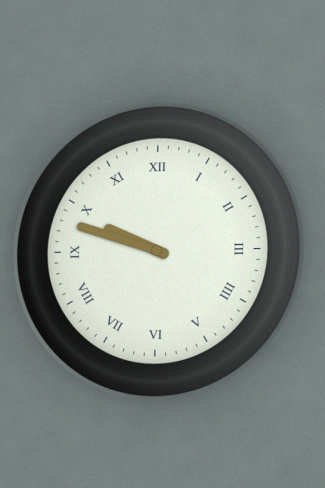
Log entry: 9h48
